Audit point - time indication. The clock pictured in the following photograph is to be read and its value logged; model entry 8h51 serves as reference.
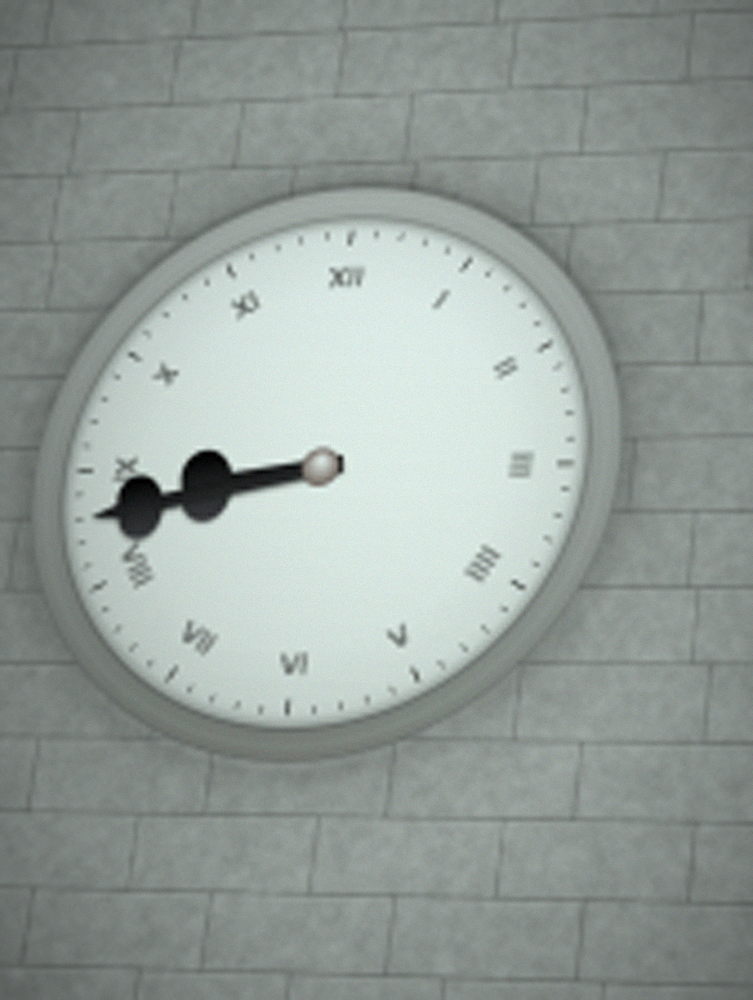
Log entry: 8h43
